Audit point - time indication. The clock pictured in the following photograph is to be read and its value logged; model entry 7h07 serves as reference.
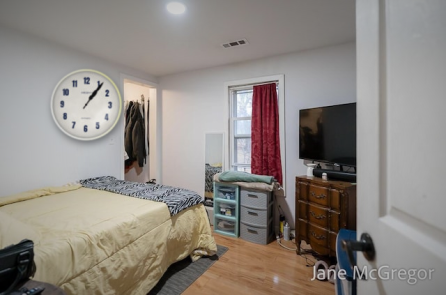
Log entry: 1h06
